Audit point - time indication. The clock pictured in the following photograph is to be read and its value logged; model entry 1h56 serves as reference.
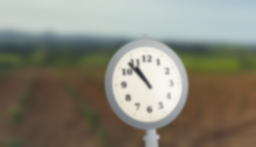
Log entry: 10h53
